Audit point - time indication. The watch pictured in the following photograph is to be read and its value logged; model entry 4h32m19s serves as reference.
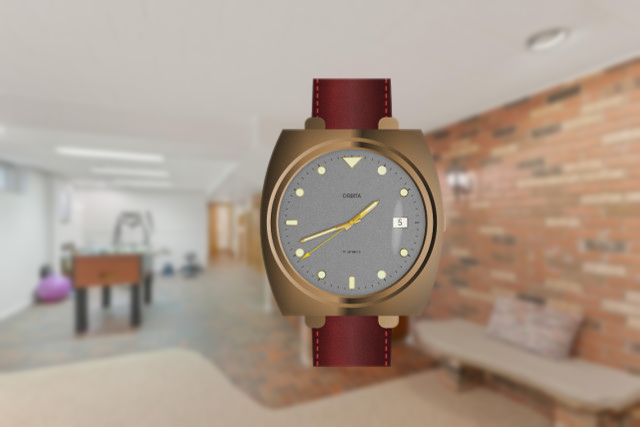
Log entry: 1h41m39s
